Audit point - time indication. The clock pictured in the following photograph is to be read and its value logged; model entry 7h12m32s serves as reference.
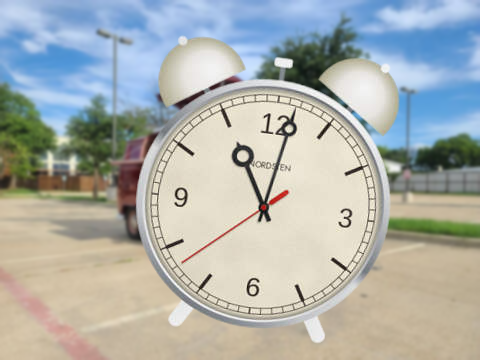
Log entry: 11h01m38s
